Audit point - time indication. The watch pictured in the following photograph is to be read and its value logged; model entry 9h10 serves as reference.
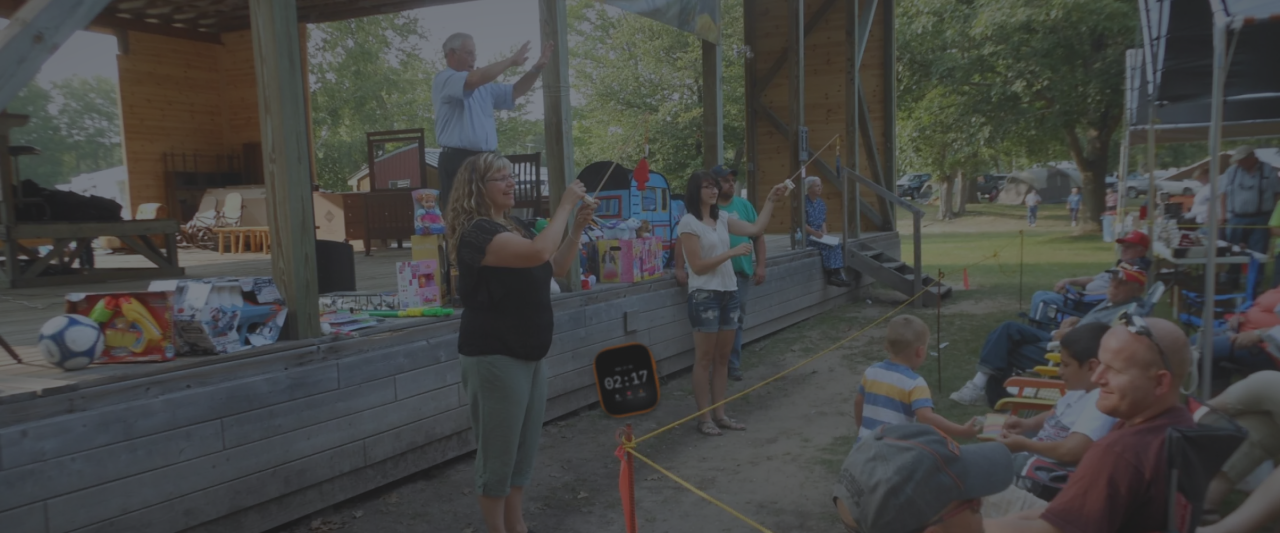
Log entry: 2h17
